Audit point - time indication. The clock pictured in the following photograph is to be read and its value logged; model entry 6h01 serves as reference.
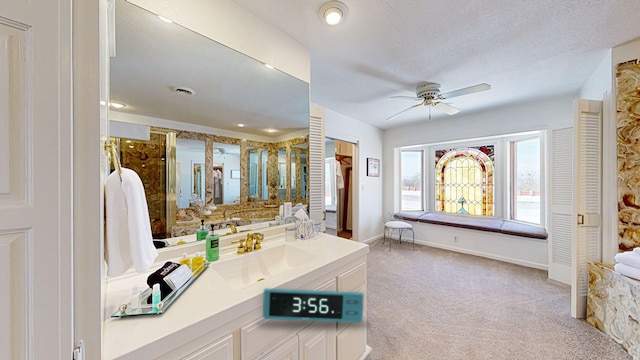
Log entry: 3h56
